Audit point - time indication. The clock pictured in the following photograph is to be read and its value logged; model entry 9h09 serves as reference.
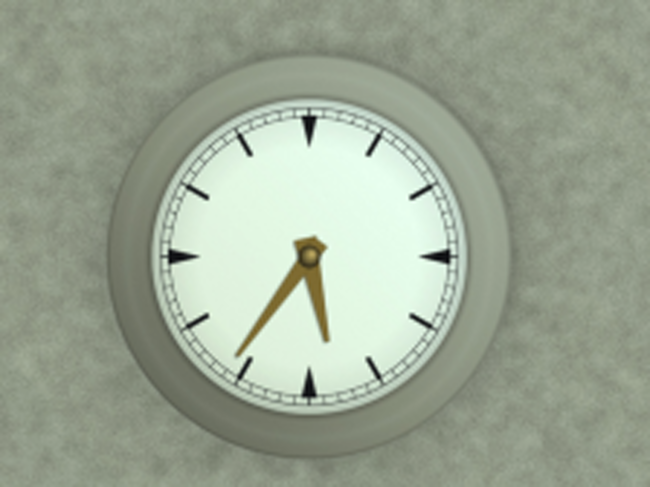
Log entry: 5h36
